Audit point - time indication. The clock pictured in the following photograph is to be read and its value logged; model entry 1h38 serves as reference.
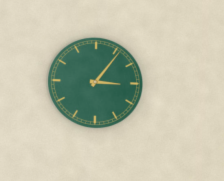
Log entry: 3h06
